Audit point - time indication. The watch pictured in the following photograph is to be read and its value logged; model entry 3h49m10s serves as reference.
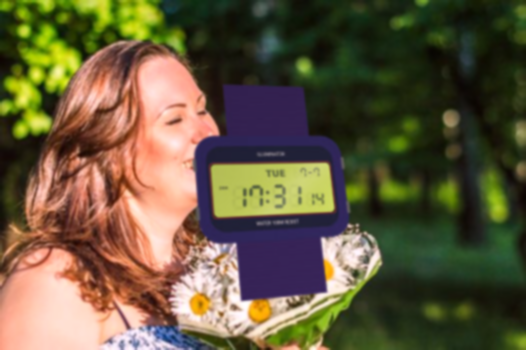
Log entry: 17h31m14s
